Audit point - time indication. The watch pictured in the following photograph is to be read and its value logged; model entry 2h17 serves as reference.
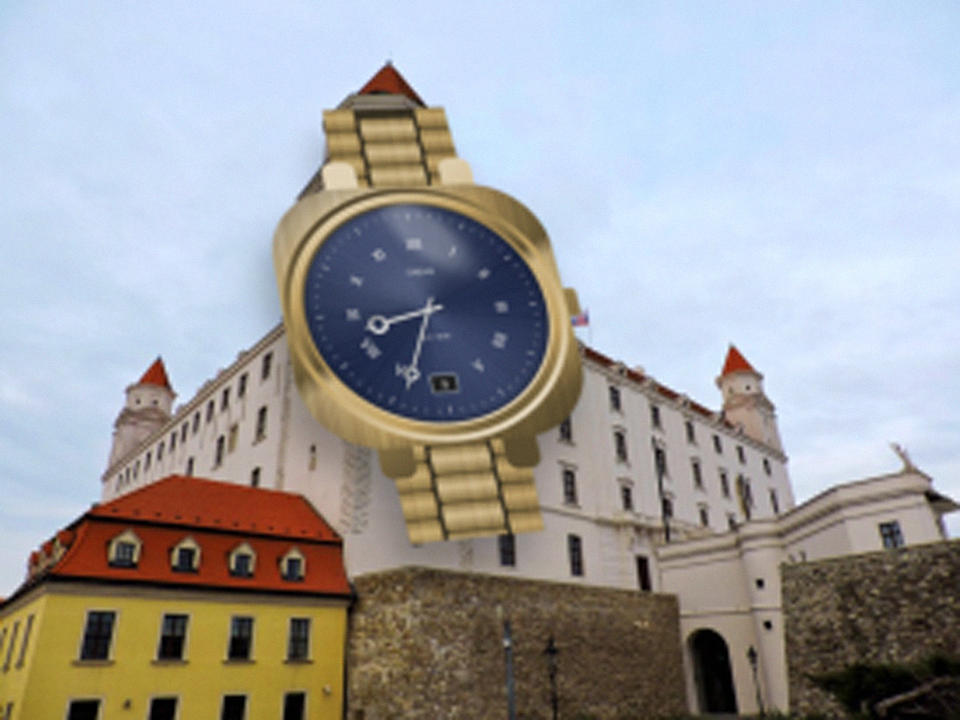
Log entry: 8h34
